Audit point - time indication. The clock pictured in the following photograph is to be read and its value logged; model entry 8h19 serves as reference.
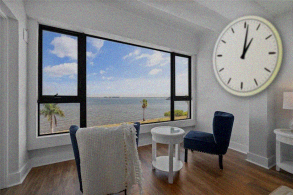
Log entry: 1h01
